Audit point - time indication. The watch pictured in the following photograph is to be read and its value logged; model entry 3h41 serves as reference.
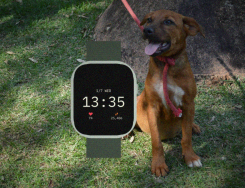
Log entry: 13h35
